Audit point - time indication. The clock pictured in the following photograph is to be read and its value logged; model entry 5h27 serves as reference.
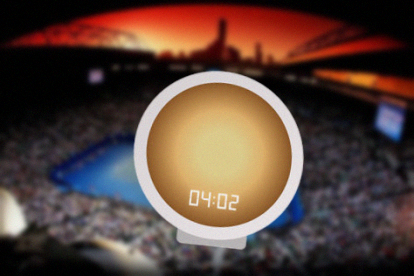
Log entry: 4h02
